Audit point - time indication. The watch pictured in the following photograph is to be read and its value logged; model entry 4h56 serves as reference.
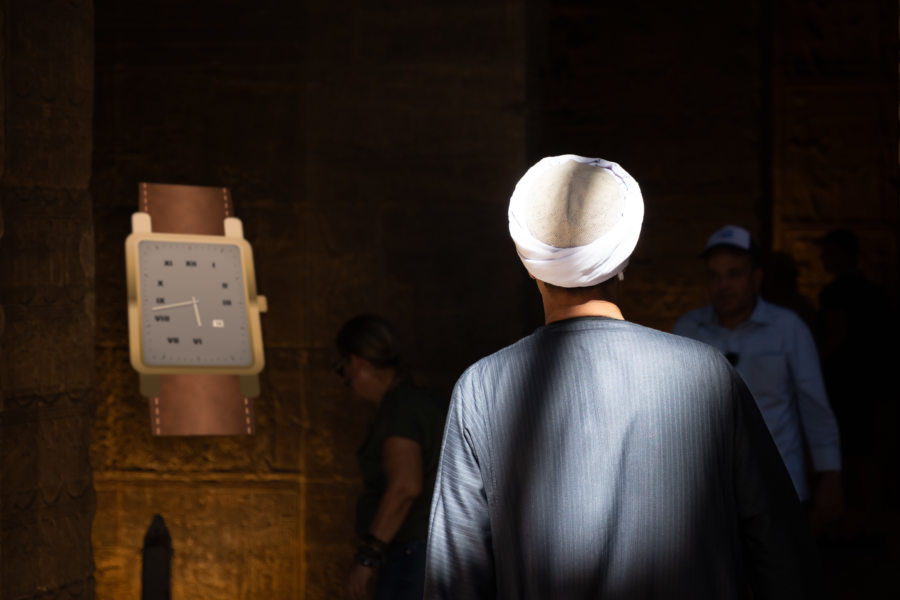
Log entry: 5h43
